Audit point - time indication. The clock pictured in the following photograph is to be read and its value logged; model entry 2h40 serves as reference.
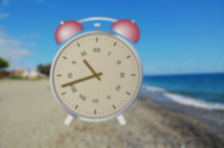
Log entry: 10h42
